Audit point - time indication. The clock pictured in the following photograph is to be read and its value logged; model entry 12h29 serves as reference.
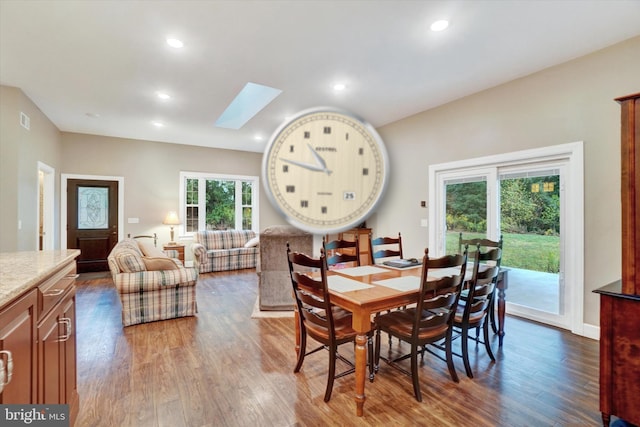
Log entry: 10h47
